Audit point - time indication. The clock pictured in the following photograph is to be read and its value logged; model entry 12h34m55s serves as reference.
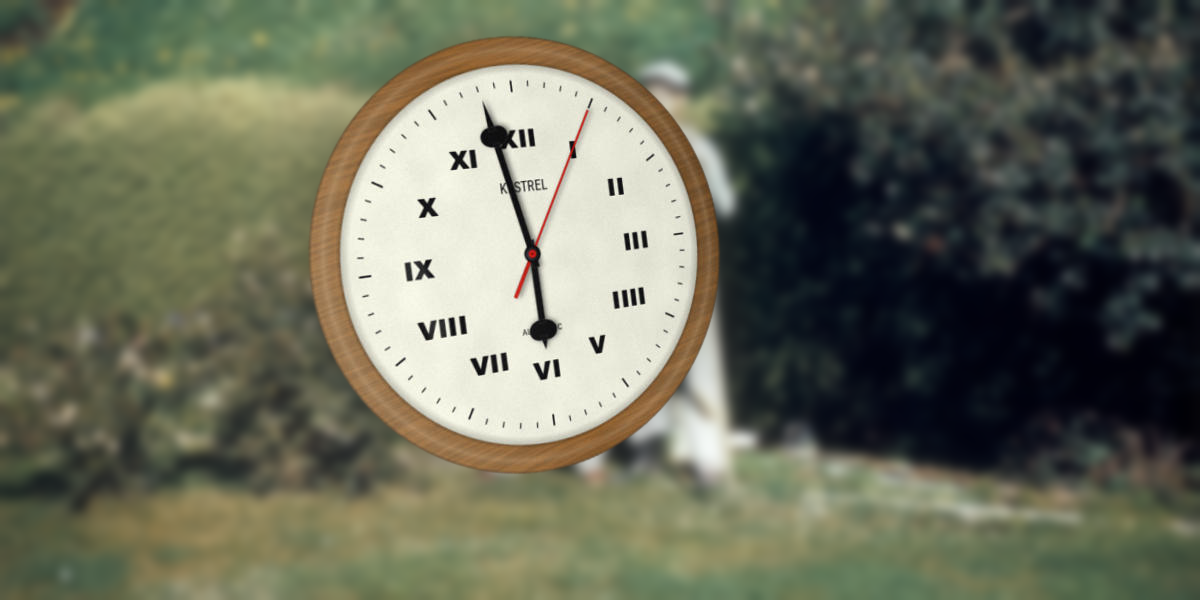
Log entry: 5h58m05s
